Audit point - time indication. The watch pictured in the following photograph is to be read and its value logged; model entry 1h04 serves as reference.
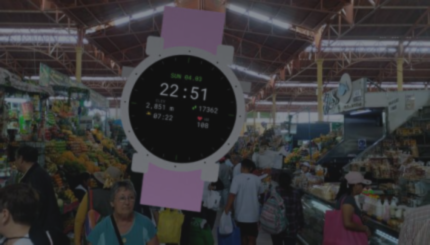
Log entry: 22h51
